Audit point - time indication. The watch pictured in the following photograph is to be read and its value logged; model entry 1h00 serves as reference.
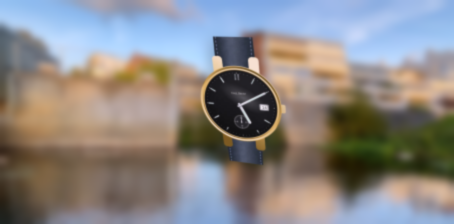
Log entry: 5h10
